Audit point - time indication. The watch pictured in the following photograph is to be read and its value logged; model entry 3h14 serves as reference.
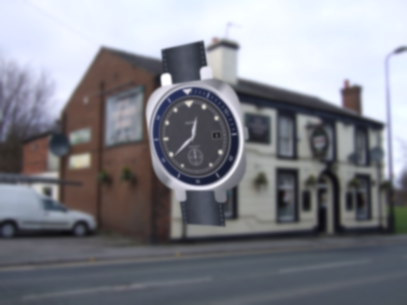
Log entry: 12h39
